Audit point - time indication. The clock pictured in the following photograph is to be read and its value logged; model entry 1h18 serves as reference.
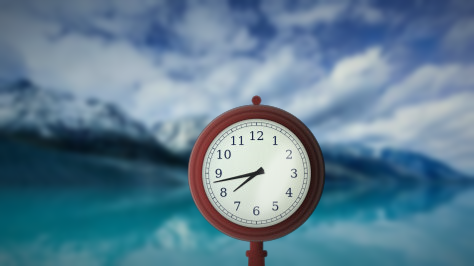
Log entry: 7h43
